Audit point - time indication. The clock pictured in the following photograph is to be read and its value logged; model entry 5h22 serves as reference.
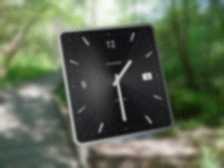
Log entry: 1h30
